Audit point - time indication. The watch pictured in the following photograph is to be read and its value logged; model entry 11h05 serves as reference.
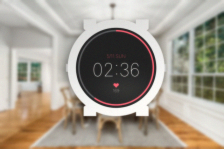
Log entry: 2h36
